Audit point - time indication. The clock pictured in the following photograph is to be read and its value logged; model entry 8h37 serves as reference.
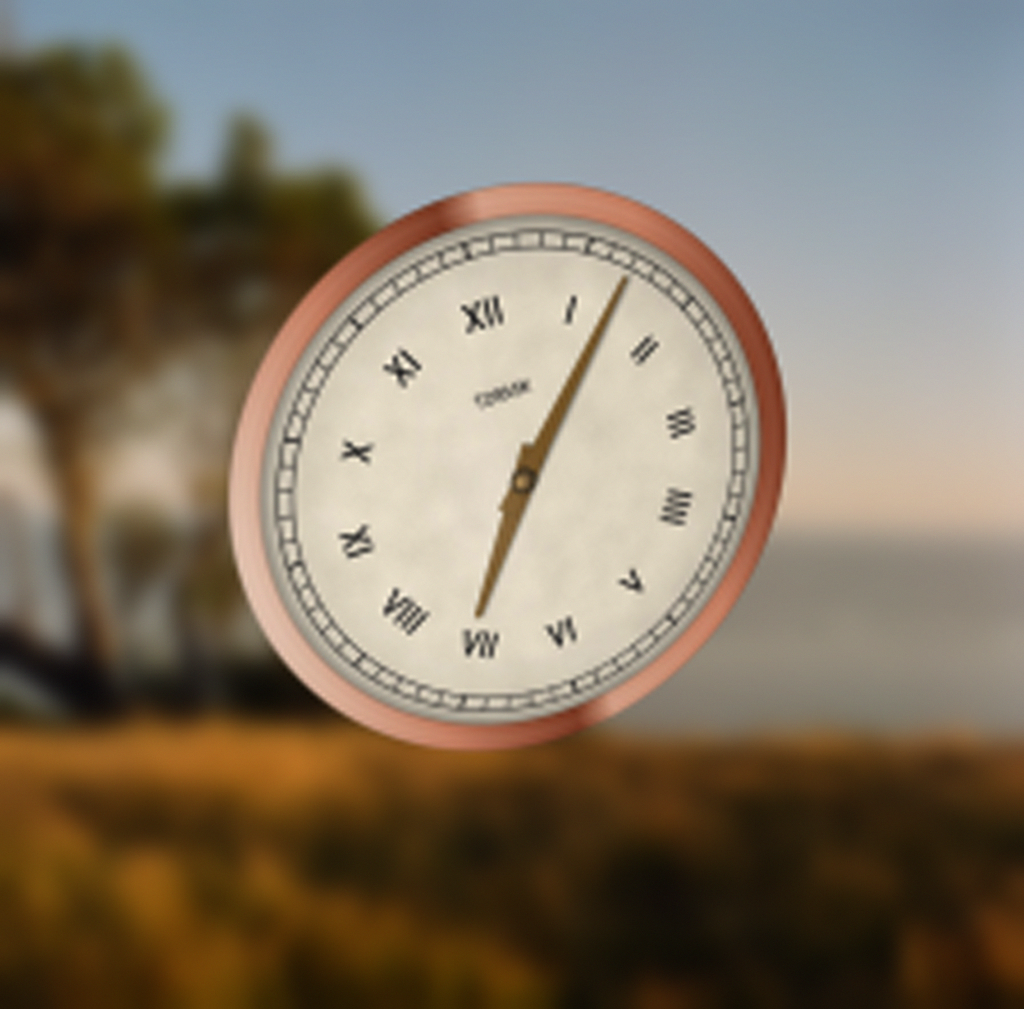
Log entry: 7h07
